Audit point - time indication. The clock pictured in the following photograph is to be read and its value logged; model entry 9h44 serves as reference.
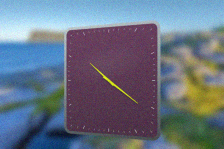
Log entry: 10h21
